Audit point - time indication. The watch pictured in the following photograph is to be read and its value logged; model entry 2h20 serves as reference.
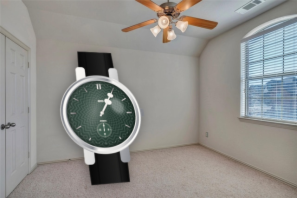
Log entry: 1h05
